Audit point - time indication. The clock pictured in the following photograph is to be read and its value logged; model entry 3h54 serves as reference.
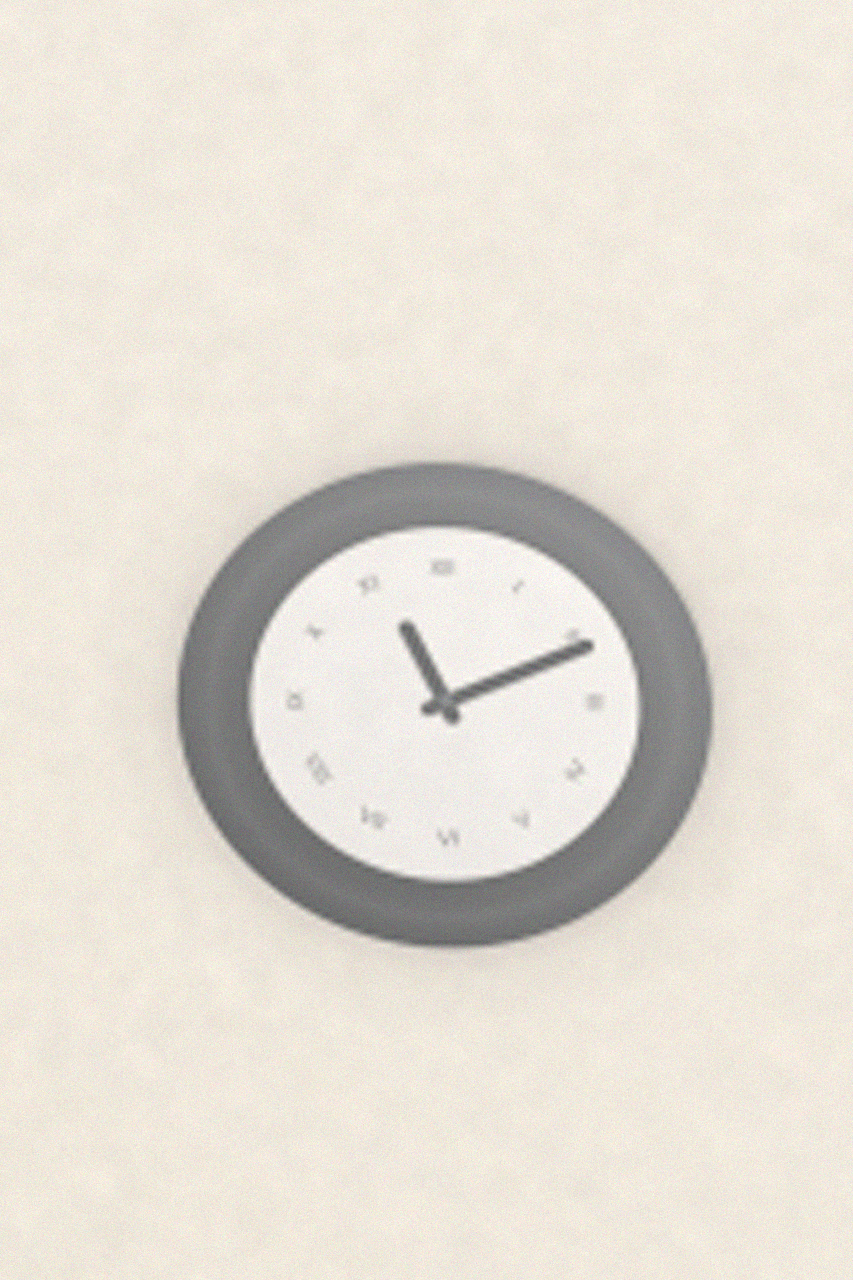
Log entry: 11h11
